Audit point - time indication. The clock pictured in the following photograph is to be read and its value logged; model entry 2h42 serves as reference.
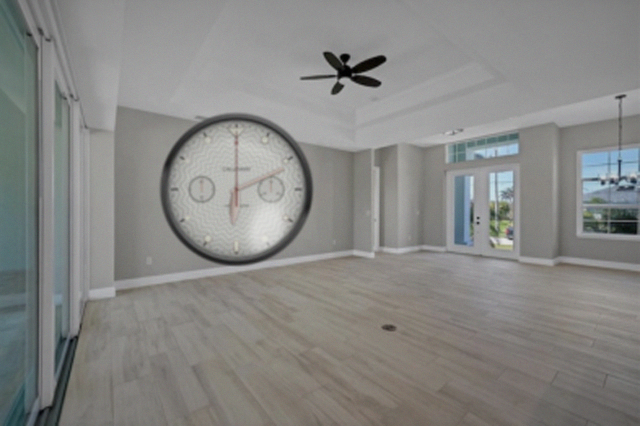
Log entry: 6h11
